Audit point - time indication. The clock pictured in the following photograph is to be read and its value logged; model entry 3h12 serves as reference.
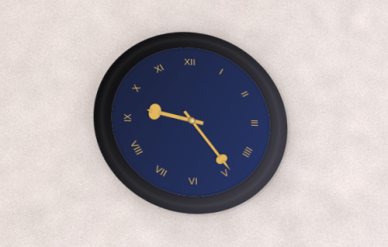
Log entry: 9h24
